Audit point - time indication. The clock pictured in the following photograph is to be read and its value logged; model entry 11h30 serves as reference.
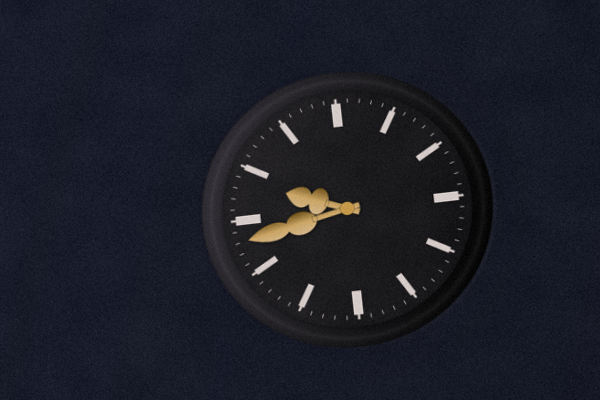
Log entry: 9h43
